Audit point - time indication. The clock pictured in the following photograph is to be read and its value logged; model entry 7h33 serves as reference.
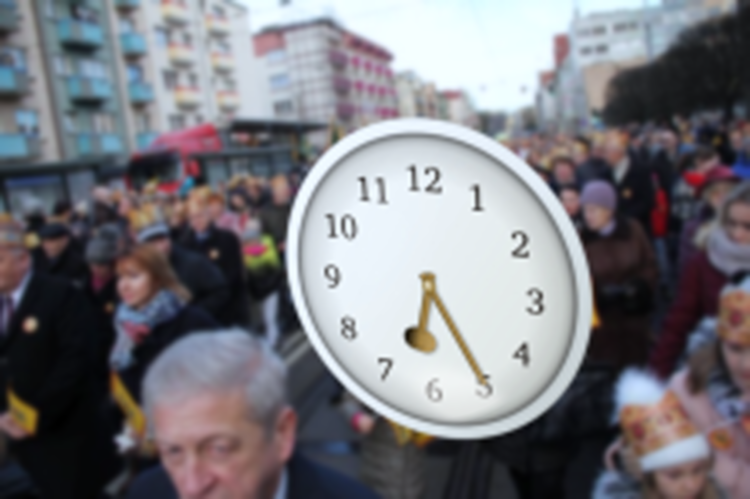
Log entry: 6h25
